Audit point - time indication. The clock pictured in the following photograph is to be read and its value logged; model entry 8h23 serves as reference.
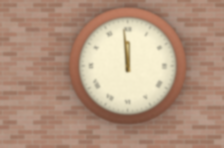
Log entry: 11h59
